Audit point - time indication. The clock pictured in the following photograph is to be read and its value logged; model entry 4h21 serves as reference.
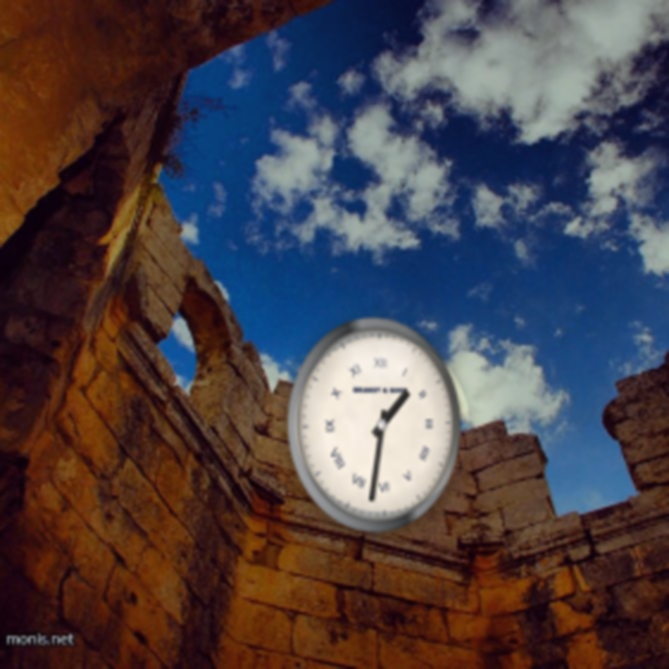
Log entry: 1h32
